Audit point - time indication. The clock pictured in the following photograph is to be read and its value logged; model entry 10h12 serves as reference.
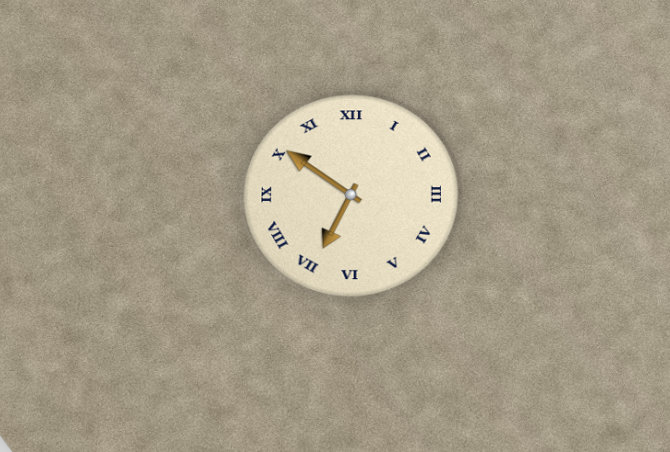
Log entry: 6h51
